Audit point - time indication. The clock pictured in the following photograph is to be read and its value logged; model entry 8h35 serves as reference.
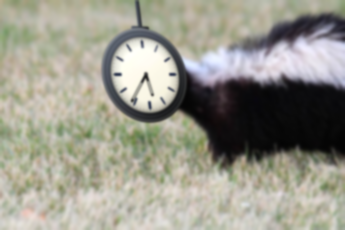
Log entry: 5h36
